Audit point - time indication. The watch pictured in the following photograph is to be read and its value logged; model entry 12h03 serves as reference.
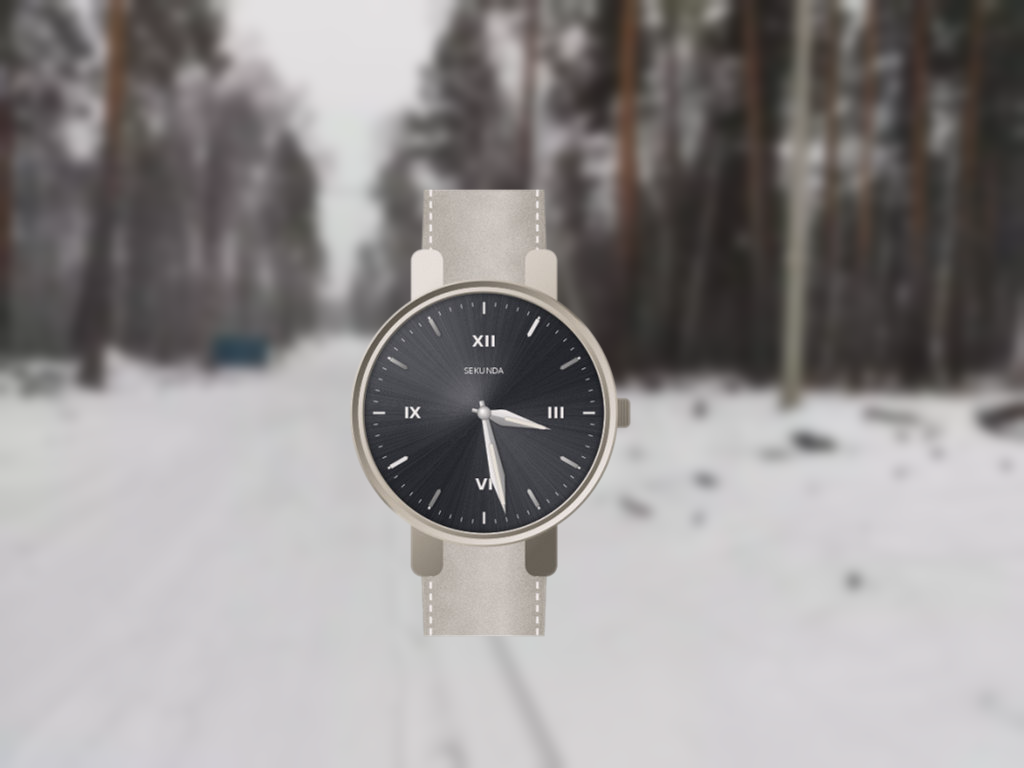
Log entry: 3h28
